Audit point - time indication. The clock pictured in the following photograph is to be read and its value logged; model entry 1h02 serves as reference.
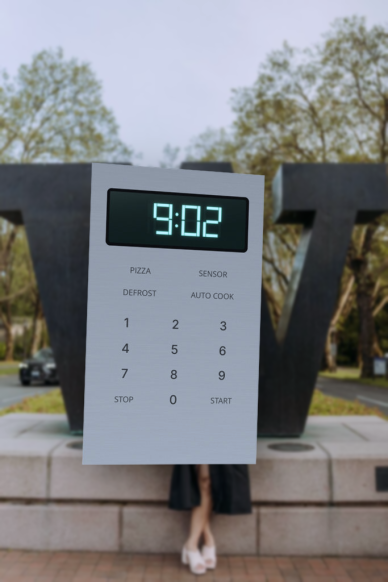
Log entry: 9h02
